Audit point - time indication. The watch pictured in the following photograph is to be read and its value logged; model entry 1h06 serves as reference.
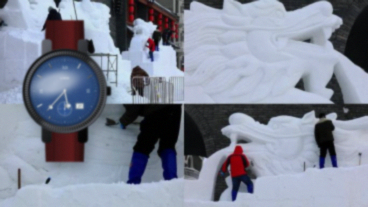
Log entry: 5h37
